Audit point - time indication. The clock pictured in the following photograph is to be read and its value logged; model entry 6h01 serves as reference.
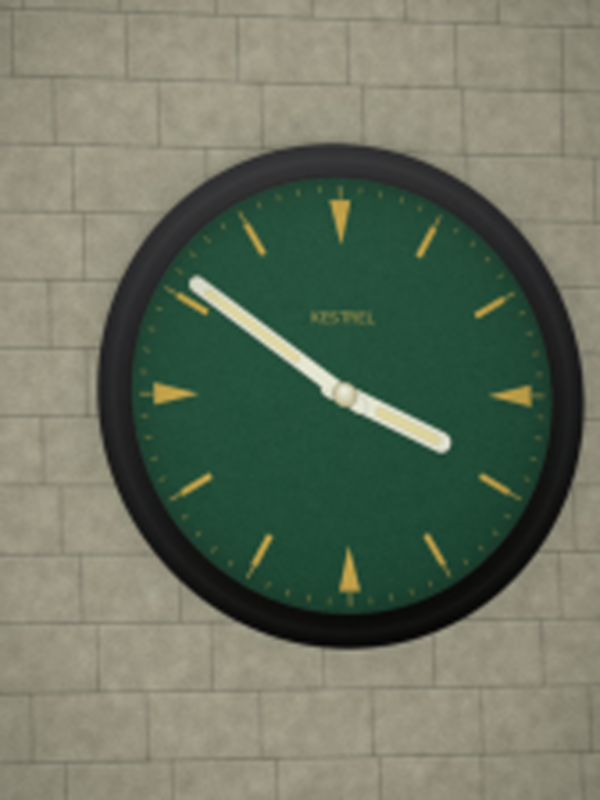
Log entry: 3h51
